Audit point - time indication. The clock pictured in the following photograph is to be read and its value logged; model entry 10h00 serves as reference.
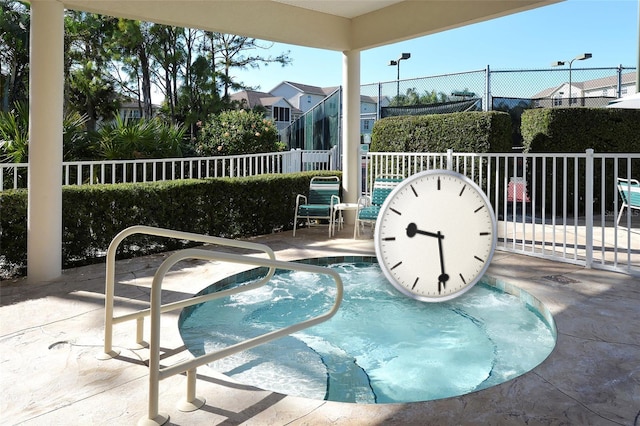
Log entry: 9h29
